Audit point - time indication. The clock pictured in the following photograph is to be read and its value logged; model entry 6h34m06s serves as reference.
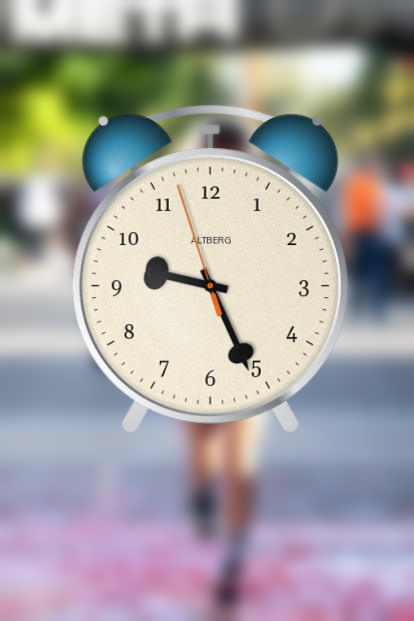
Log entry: 9h25m57s
